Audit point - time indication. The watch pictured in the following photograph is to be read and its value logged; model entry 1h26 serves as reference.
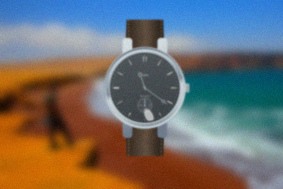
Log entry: 11h21
